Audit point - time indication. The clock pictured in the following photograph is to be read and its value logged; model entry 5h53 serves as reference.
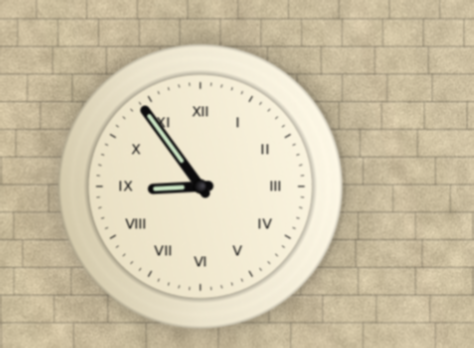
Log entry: 8h54
